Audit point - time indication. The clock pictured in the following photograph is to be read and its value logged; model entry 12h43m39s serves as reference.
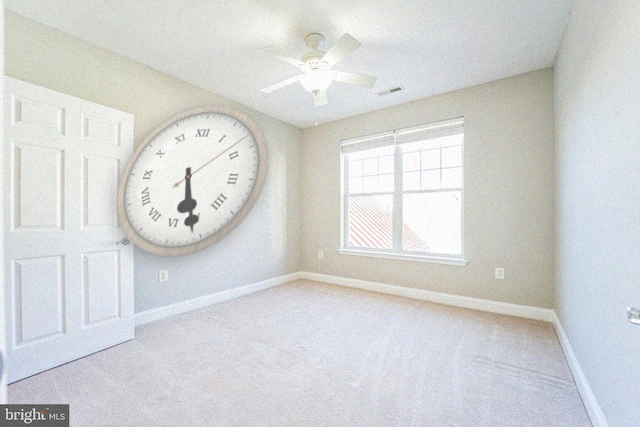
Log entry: 5h26m08s
